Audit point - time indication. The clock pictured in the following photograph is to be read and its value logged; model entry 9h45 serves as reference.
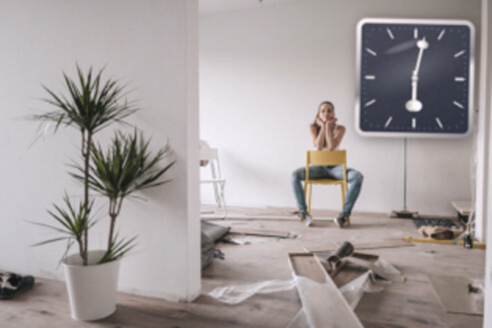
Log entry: 6h02
